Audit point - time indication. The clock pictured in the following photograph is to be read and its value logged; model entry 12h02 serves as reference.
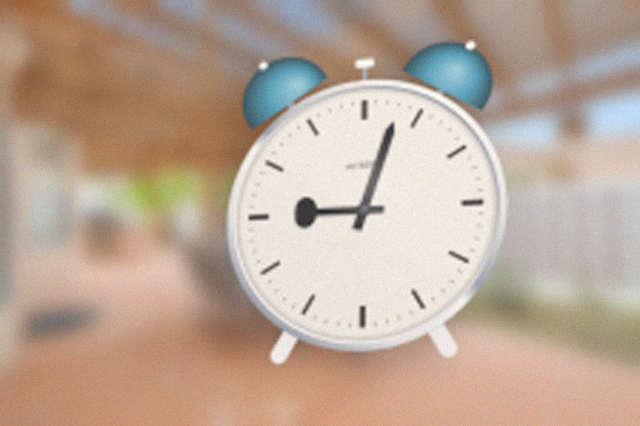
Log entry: 9h03
